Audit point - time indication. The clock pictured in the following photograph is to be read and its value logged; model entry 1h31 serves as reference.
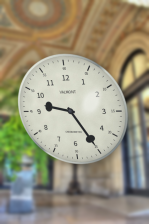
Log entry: 9h25
